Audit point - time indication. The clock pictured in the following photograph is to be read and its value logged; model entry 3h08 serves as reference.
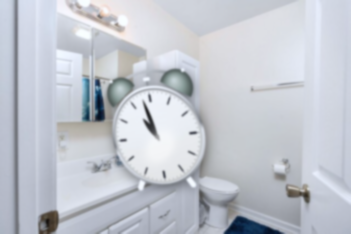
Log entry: 10h58
